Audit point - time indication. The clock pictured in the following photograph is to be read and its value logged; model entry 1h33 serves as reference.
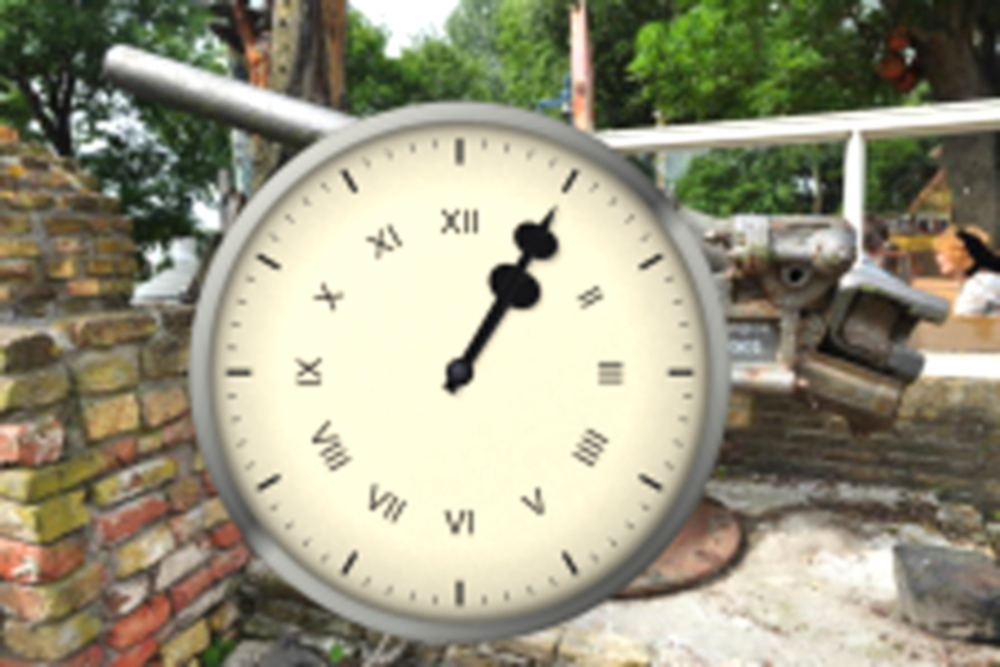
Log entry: 1h05
